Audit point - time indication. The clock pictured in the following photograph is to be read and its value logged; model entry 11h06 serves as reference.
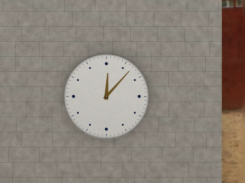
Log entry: 12h07
